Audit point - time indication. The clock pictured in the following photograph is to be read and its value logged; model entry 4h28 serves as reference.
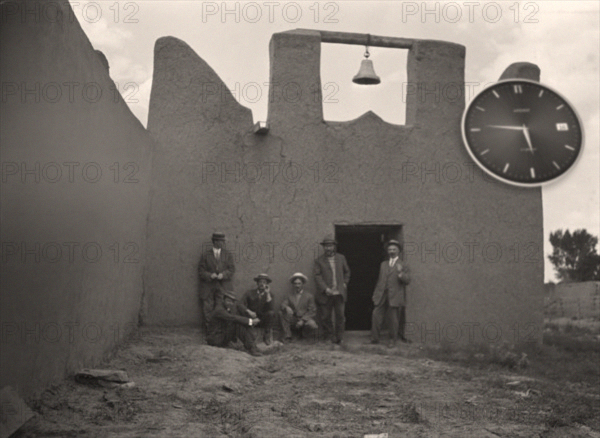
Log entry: 5h46
